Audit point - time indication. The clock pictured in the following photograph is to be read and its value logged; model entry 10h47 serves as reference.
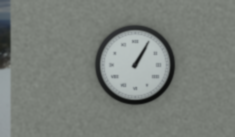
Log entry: 1h05
